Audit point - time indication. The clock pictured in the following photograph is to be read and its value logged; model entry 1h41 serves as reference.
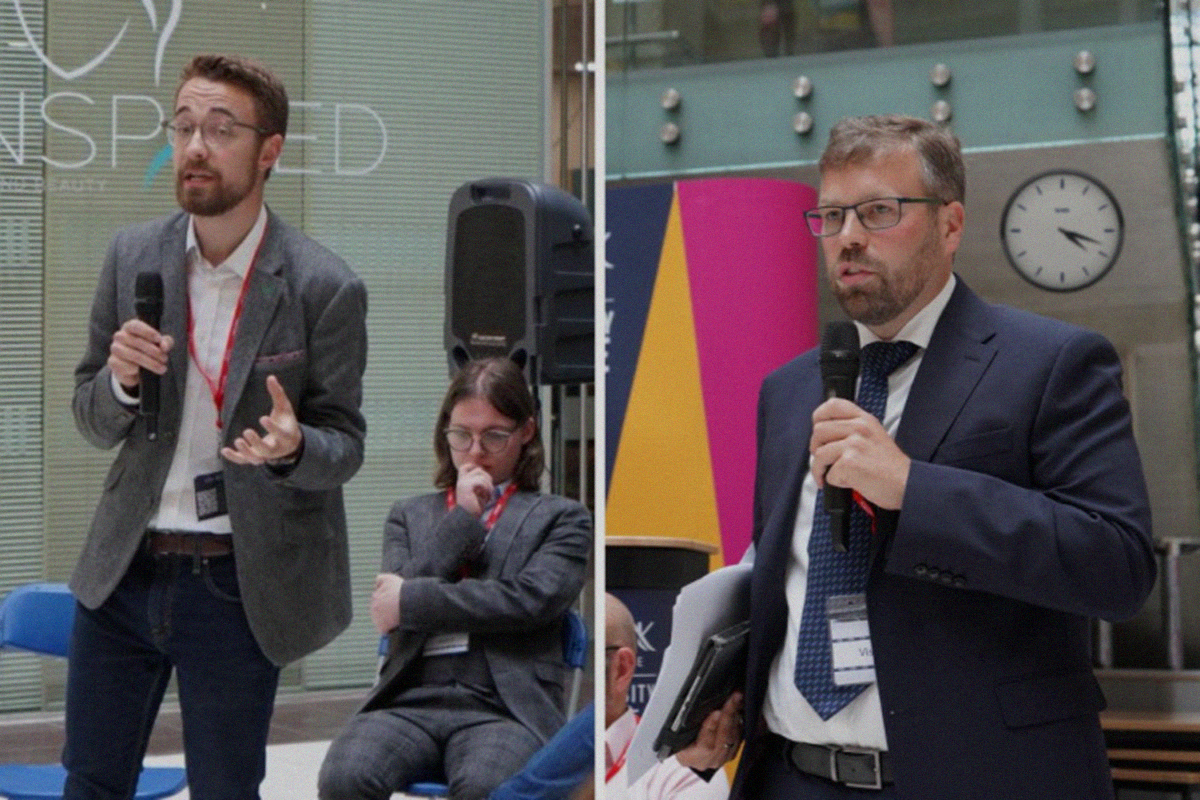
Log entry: 4h18
